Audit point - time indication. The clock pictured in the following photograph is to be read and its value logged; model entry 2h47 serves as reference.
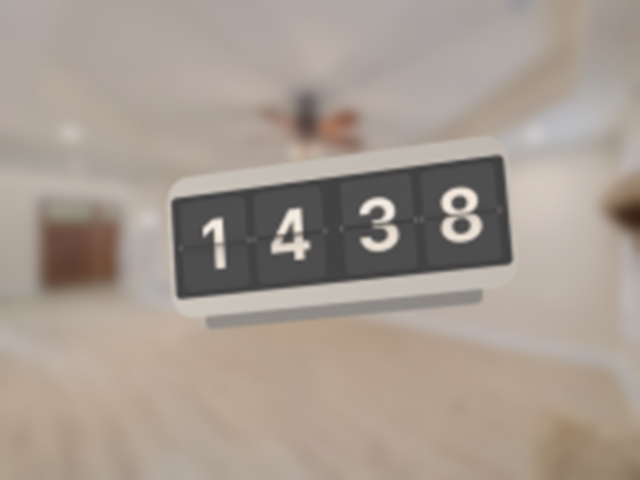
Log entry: 14h38
